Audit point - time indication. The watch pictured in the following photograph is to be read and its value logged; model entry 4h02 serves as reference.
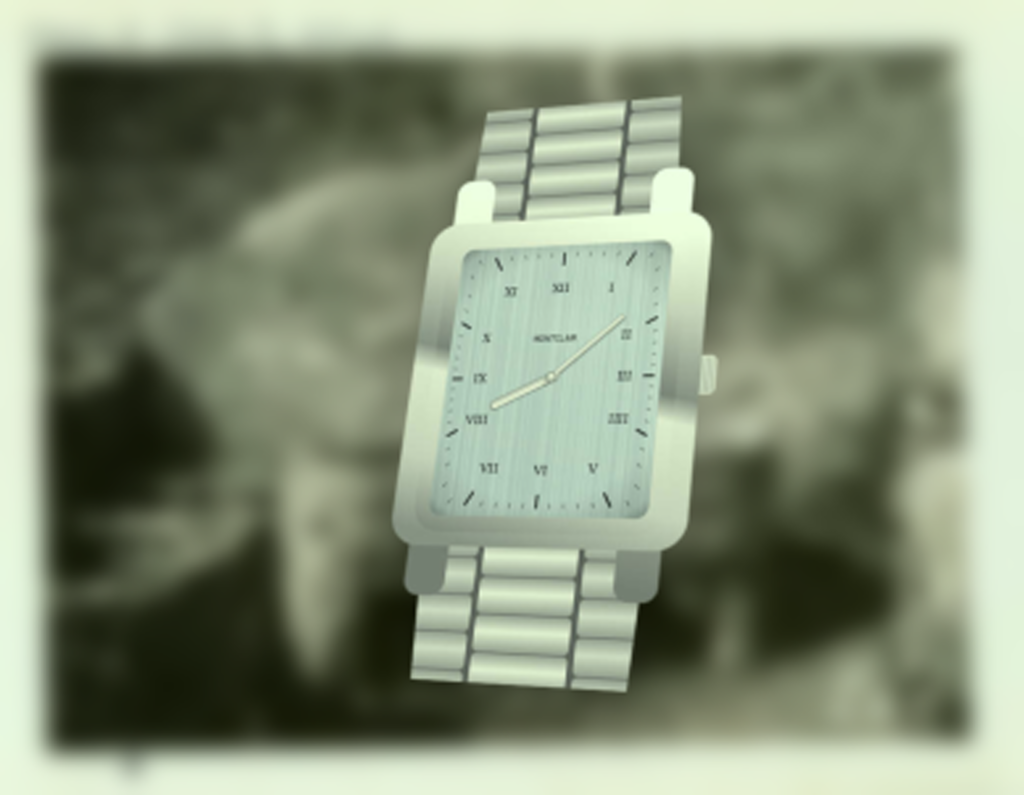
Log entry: 8h08
